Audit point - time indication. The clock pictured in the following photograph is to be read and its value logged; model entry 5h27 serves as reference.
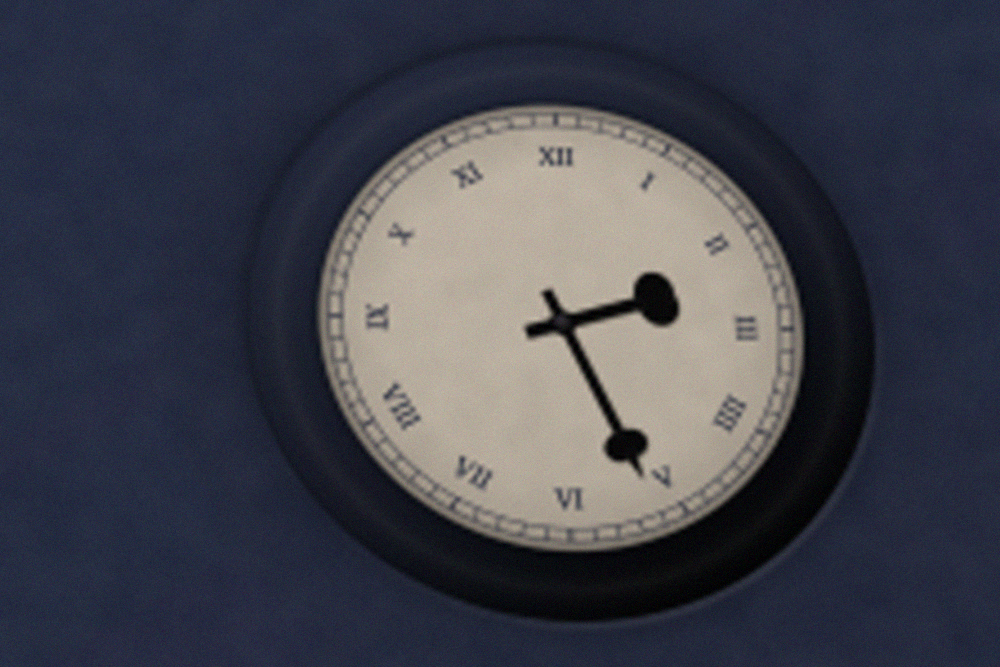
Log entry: 2h26
